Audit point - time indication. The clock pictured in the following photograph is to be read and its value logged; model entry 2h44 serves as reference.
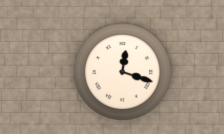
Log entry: 12h18
